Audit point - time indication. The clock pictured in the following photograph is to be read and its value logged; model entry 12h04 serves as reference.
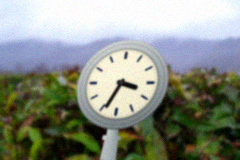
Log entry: 3h34
